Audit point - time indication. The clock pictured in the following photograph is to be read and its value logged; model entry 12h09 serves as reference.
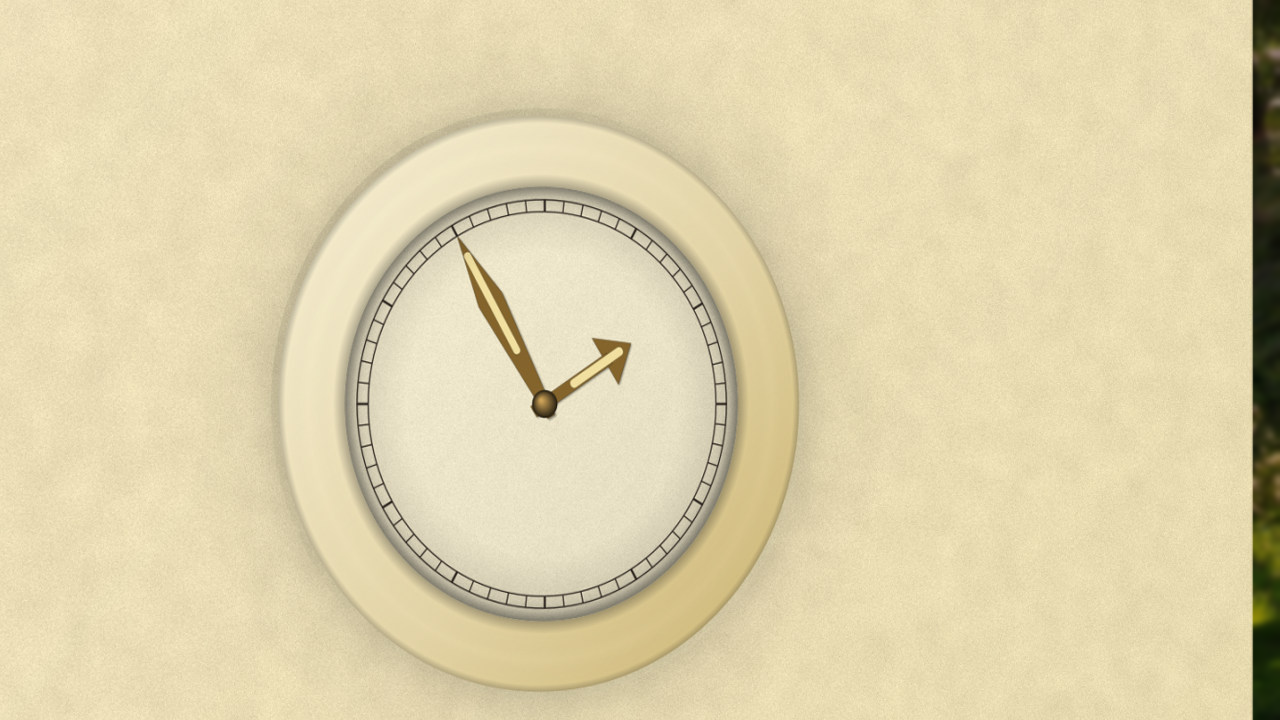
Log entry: 1h55
